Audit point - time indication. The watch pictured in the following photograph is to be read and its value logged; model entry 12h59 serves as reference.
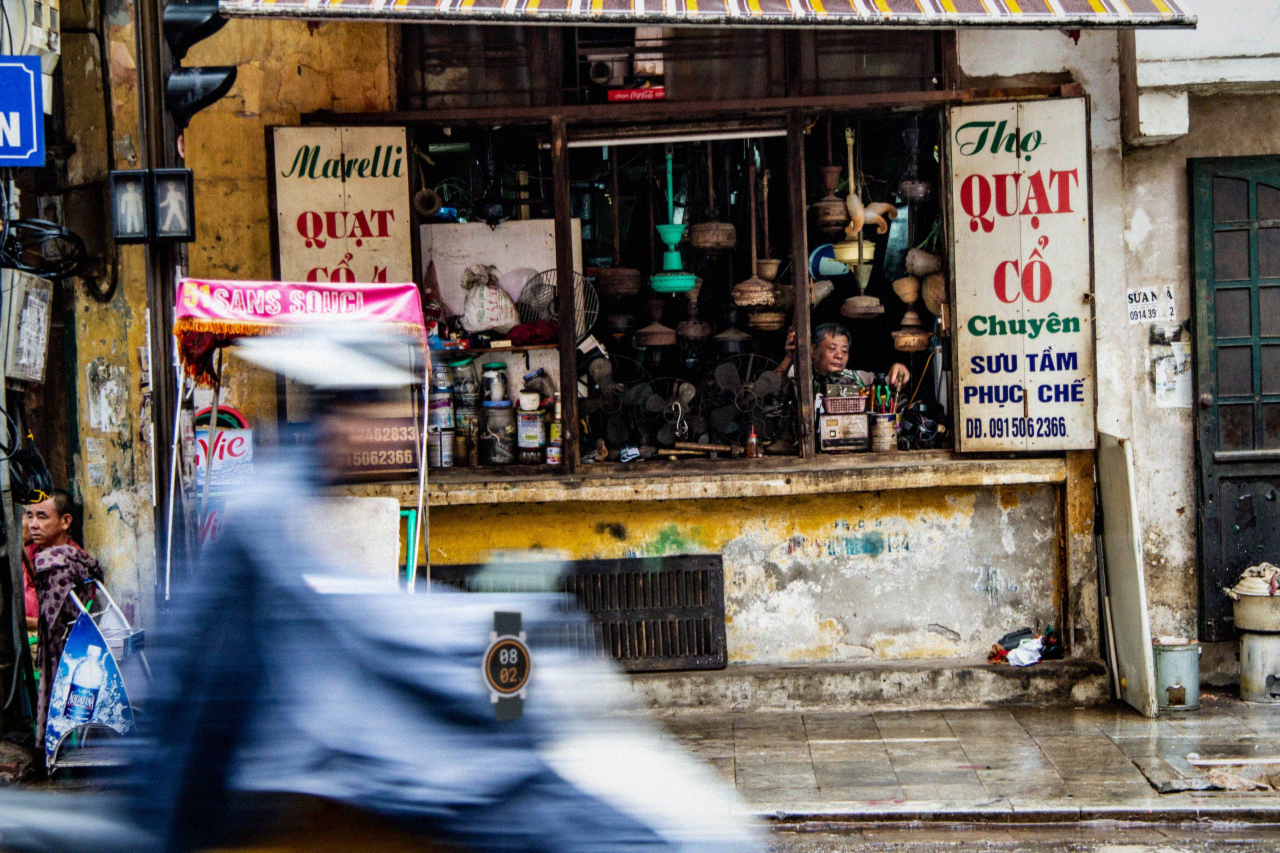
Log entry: 8h02
